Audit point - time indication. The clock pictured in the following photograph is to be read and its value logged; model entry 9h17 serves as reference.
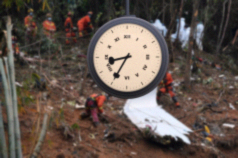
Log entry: 8h35
